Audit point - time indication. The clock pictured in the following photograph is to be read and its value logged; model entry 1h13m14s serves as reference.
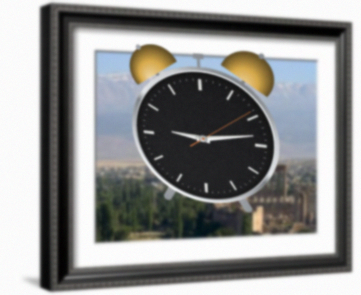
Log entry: 9h13m09s
